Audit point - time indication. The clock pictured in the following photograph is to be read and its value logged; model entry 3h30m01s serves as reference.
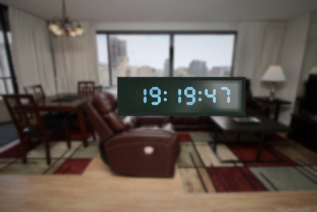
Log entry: 19h19m47s
